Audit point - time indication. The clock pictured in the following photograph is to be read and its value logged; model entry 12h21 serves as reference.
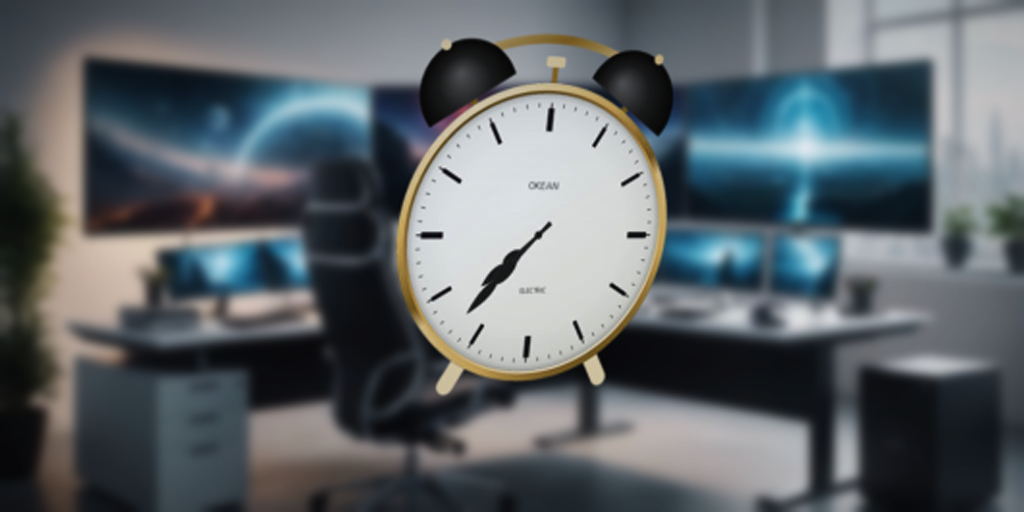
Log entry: 7h37
